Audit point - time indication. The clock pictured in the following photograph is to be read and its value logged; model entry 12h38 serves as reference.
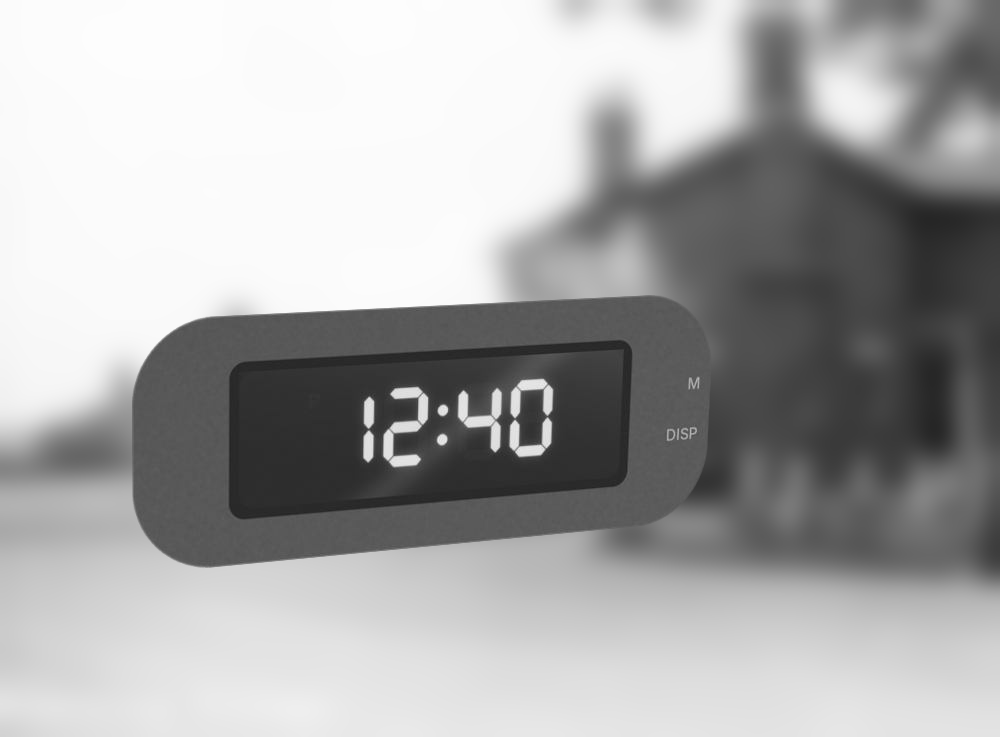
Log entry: 12h40
